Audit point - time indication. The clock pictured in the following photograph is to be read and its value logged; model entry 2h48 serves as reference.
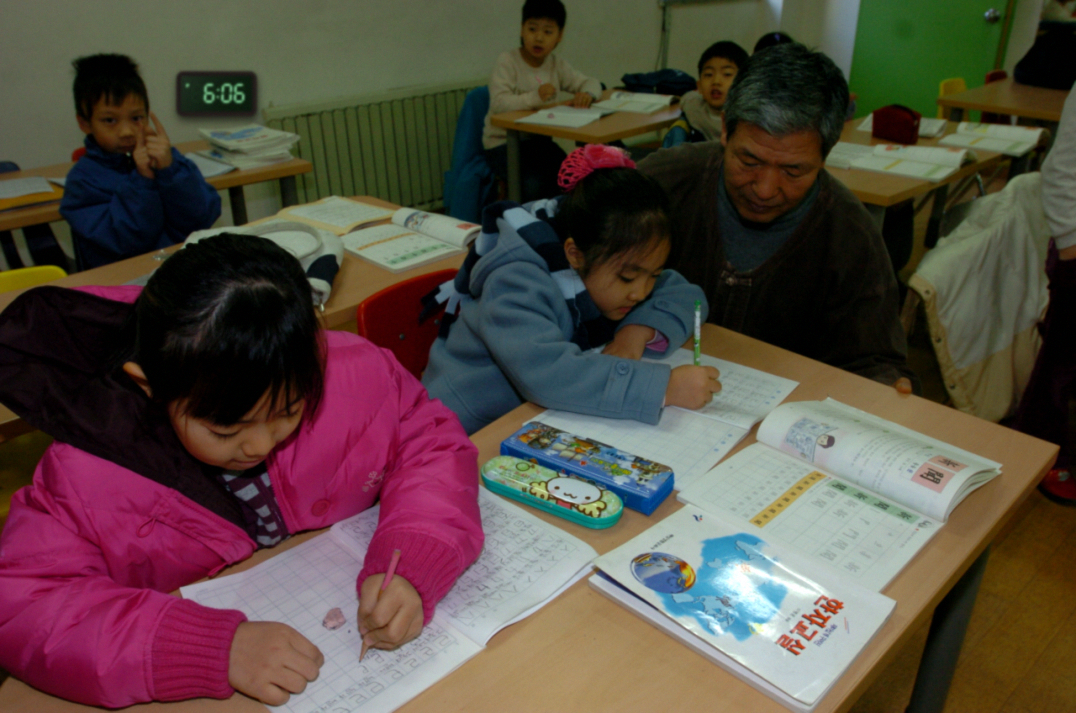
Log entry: 6h06
